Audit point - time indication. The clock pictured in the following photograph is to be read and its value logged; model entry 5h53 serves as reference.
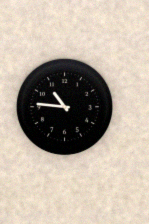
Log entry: 10h46
